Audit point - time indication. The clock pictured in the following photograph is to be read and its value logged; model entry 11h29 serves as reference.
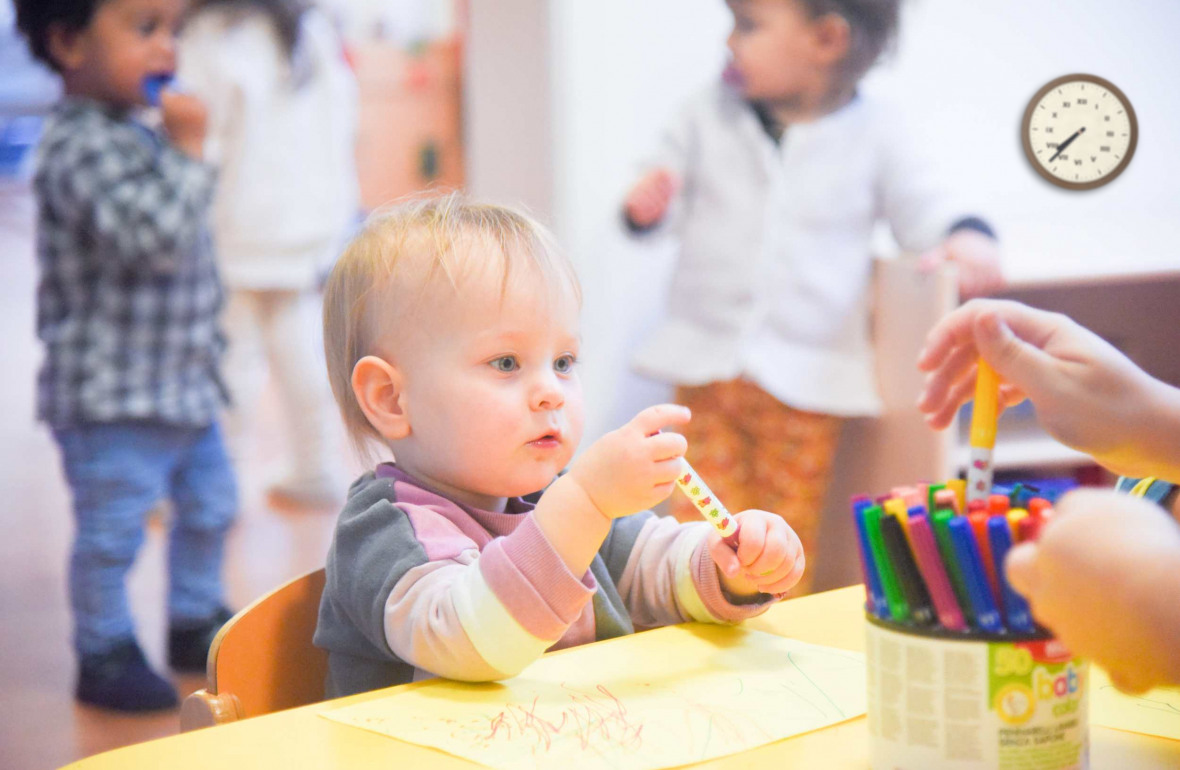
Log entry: 7h37
